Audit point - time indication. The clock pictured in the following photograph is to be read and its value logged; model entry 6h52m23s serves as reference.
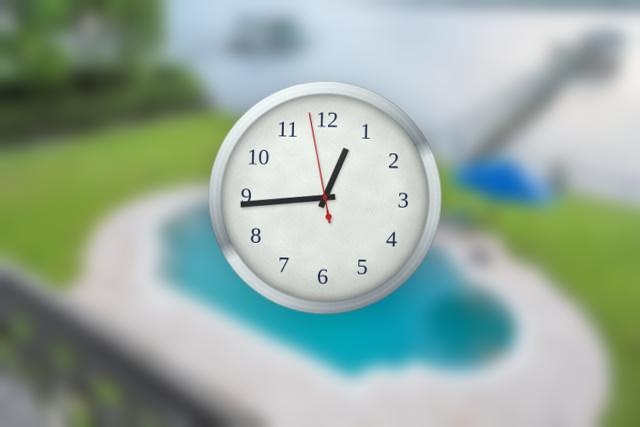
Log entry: 12h43m58s
